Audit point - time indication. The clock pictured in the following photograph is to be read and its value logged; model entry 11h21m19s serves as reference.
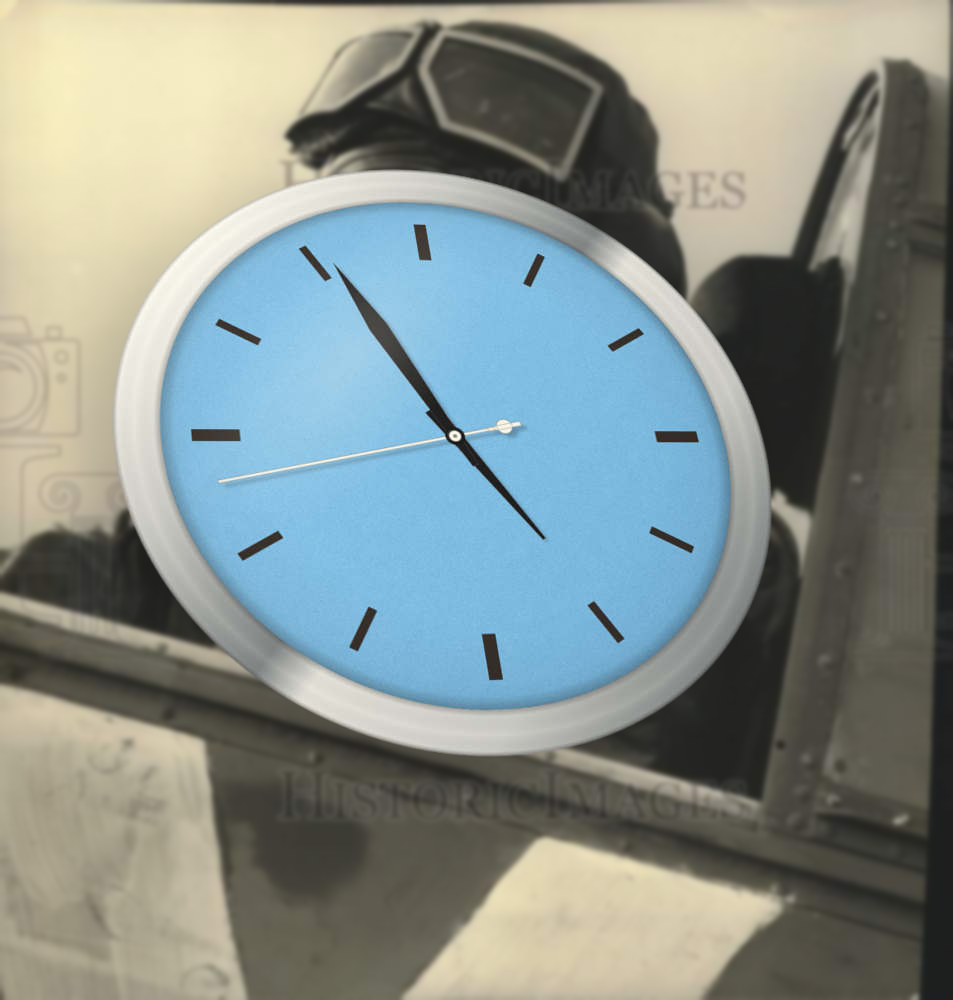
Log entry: 4h55m43s
